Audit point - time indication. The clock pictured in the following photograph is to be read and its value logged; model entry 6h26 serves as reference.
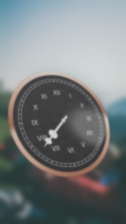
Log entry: 7h38
